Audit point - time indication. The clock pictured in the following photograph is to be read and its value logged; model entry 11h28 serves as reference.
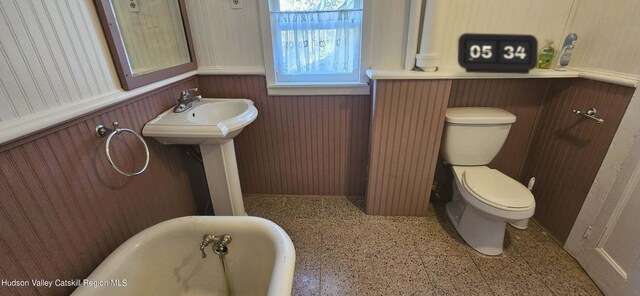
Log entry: 5h34
